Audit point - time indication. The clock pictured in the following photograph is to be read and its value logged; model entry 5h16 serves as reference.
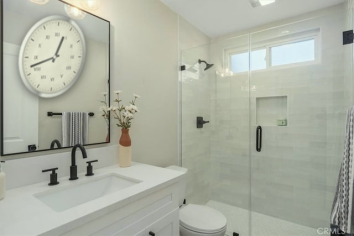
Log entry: 12h42
